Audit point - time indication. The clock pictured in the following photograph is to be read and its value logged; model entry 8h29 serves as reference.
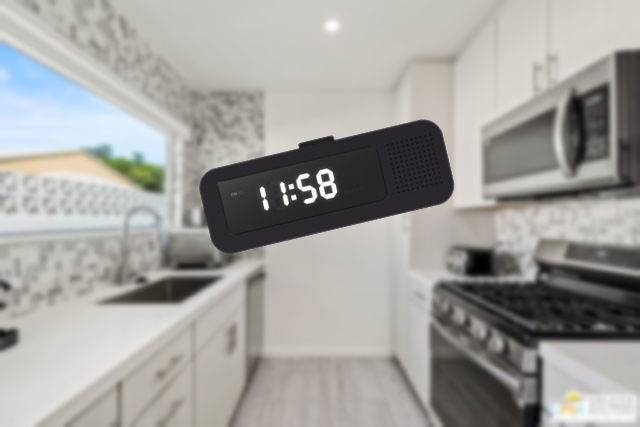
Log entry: 11h58
